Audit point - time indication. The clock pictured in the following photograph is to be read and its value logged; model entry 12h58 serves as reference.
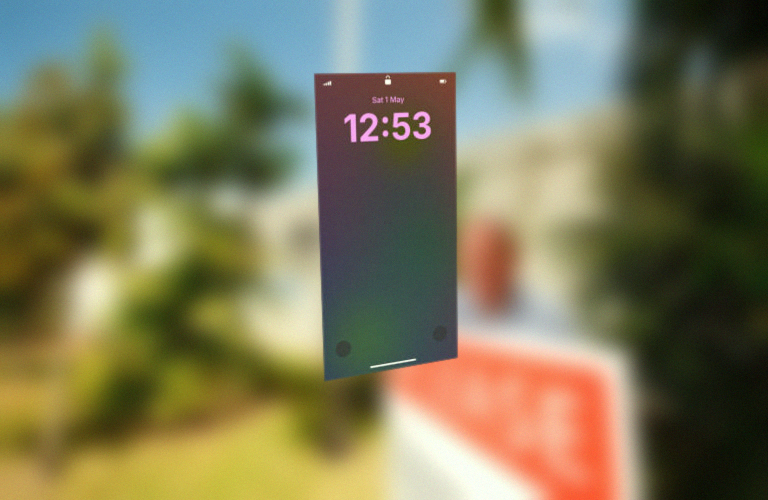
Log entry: 12h53
